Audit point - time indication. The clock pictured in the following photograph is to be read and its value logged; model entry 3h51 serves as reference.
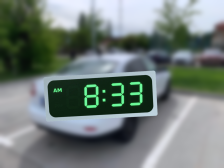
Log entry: 8h33
